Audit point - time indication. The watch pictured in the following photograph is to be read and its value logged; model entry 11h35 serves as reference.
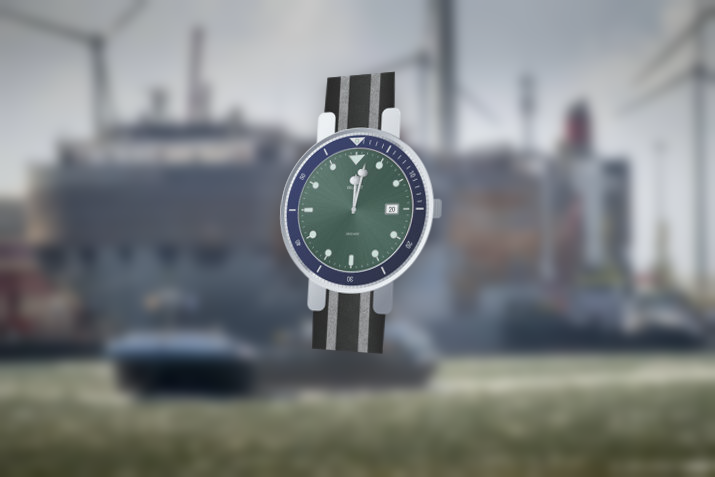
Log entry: 12h02
